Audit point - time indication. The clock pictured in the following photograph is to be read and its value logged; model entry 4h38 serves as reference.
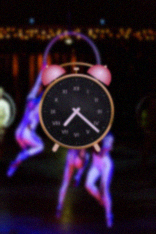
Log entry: 7h22
